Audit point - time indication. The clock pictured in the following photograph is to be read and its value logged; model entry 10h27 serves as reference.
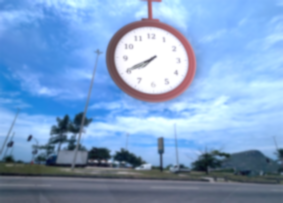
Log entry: 7h40
